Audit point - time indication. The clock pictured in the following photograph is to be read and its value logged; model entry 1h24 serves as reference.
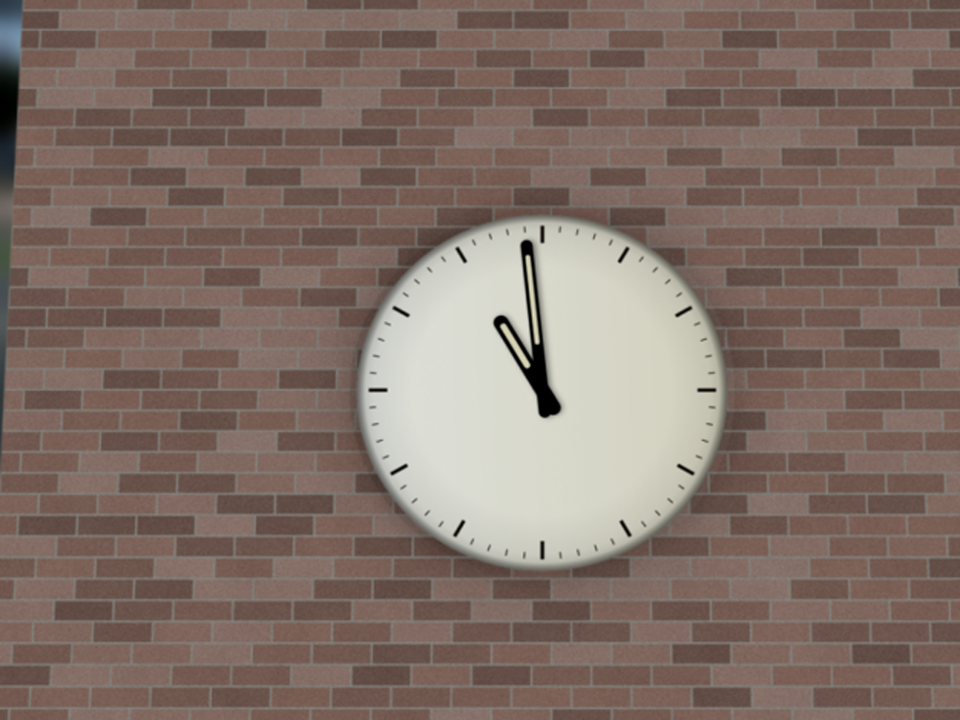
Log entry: 10h59
